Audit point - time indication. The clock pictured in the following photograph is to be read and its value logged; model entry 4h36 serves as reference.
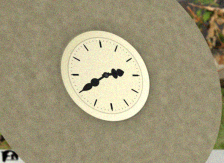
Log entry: 2h40
